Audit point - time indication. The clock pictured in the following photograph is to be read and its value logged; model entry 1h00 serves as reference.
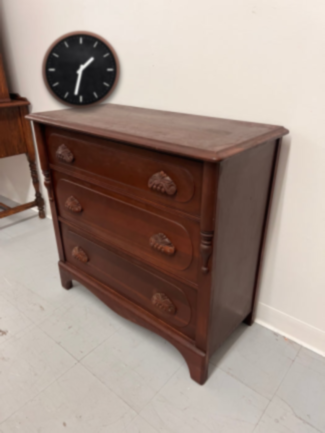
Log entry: 1h32
